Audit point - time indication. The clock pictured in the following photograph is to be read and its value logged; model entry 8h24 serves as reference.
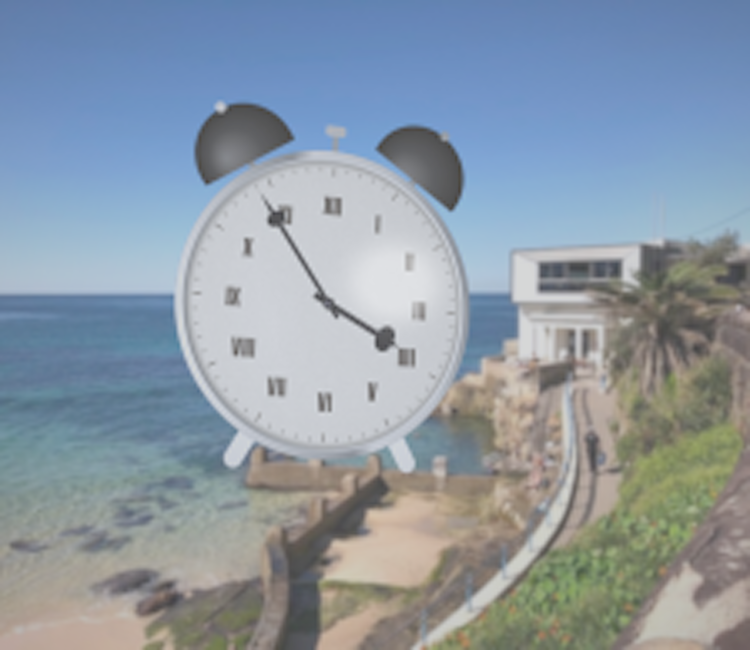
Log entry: 3h54
